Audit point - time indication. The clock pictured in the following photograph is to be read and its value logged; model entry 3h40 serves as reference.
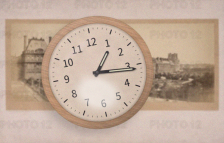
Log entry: 1h16
